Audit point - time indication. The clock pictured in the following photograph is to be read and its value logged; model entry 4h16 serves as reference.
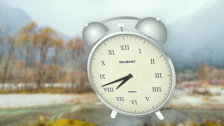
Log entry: 7h42
